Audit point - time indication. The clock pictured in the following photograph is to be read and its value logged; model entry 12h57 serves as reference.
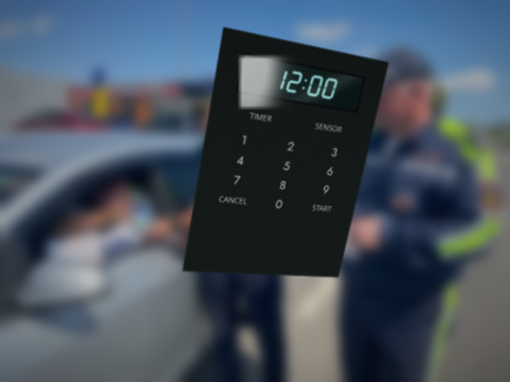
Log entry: 12h00
